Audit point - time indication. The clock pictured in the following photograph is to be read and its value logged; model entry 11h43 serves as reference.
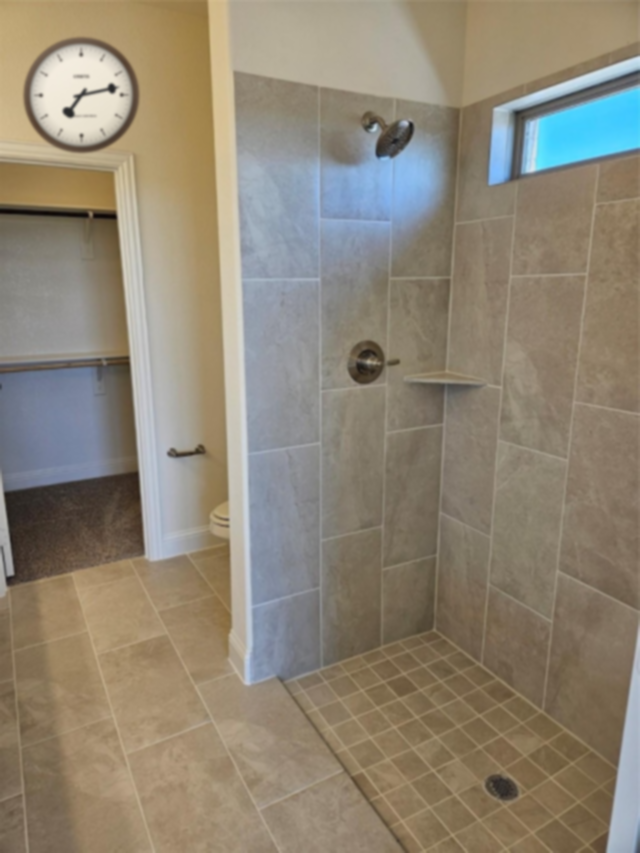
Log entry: 7h13
